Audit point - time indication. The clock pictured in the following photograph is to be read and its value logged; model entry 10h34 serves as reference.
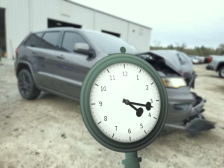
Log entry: 4h17
